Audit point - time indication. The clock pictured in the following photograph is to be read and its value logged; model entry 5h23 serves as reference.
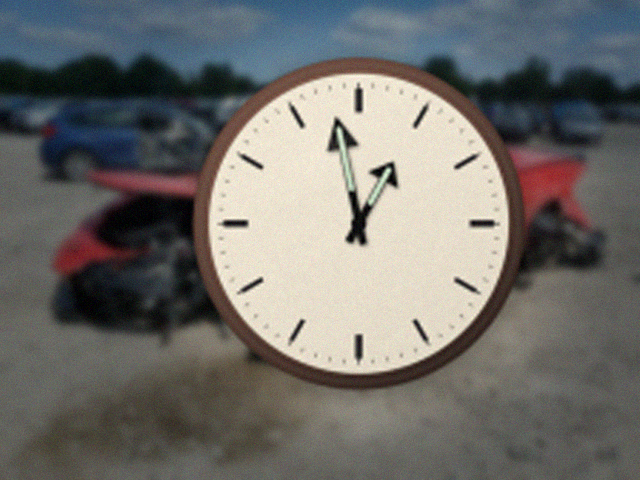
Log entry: 12h58
